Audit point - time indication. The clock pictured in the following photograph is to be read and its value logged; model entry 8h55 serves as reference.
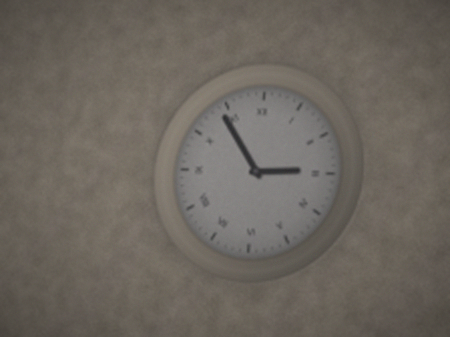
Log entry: 2h54
